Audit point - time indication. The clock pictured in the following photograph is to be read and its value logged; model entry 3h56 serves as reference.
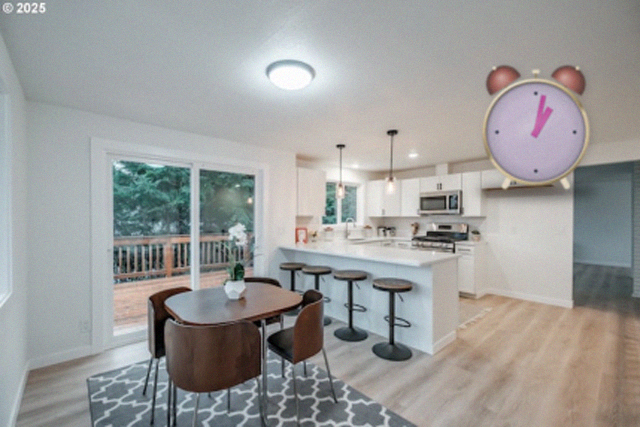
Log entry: 1h02
